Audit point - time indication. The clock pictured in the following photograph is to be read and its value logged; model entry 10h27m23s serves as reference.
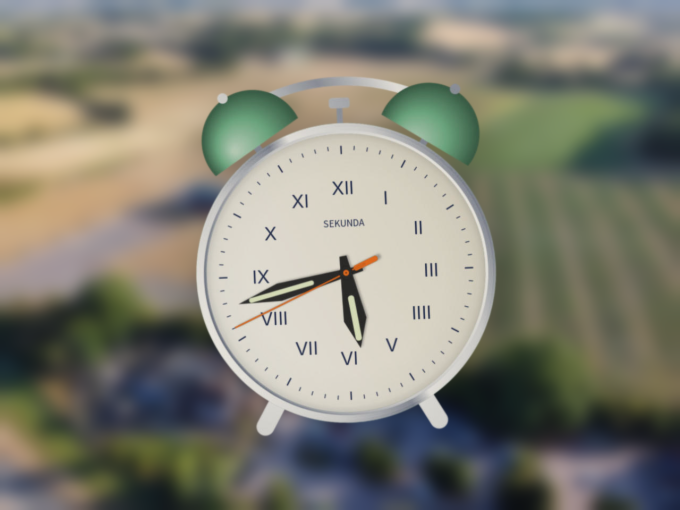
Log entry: 5h42m41s
